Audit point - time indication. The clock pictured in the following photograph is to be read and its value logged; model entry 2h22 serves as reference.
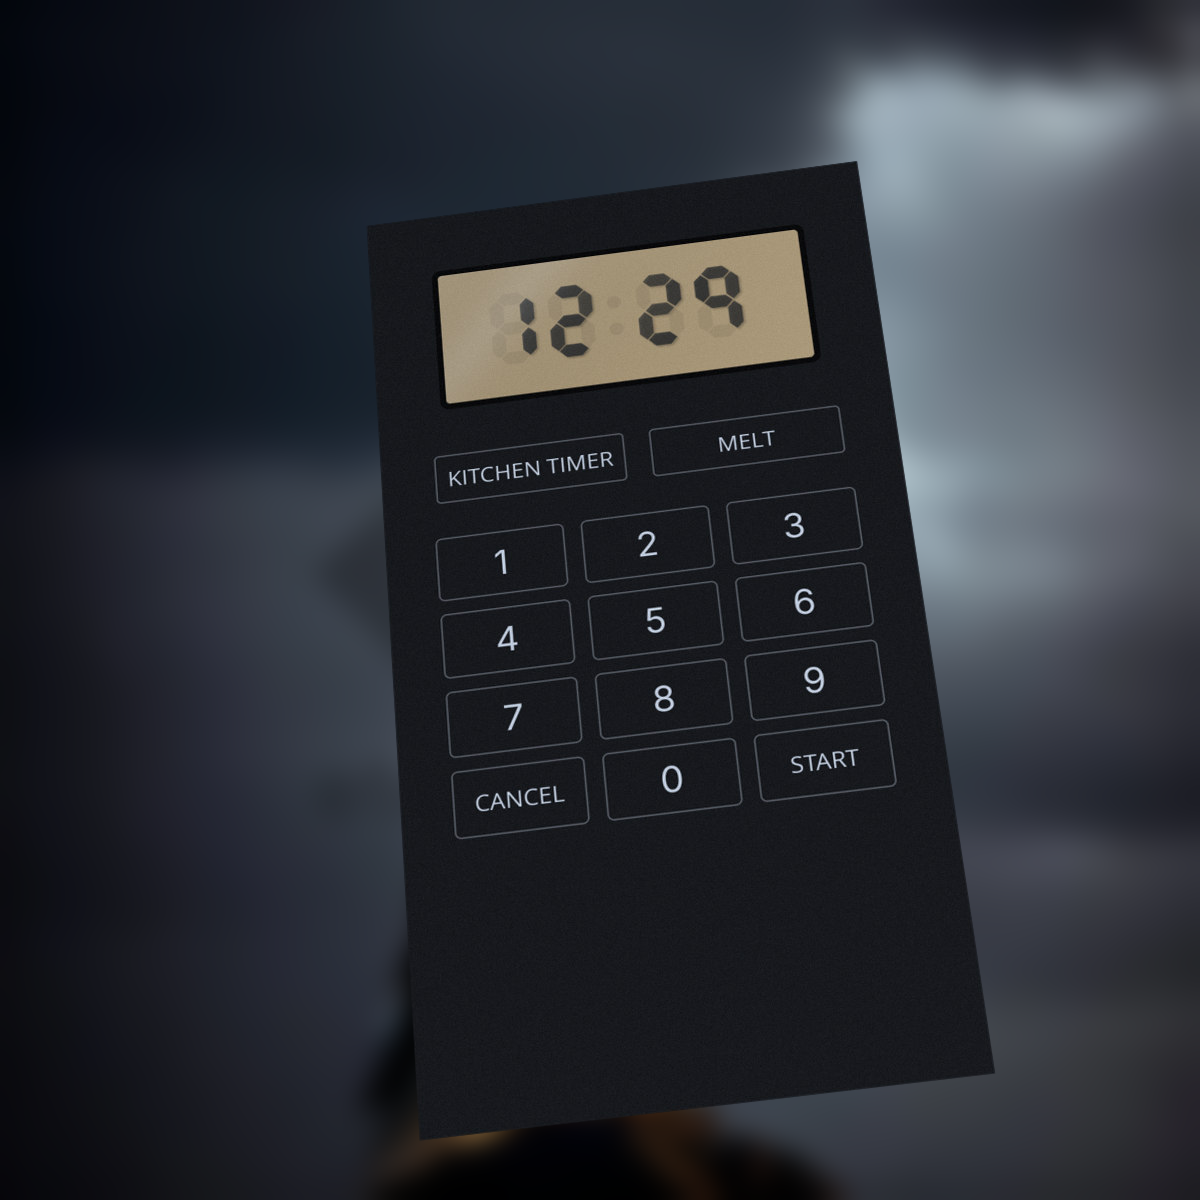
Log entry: 12h29
